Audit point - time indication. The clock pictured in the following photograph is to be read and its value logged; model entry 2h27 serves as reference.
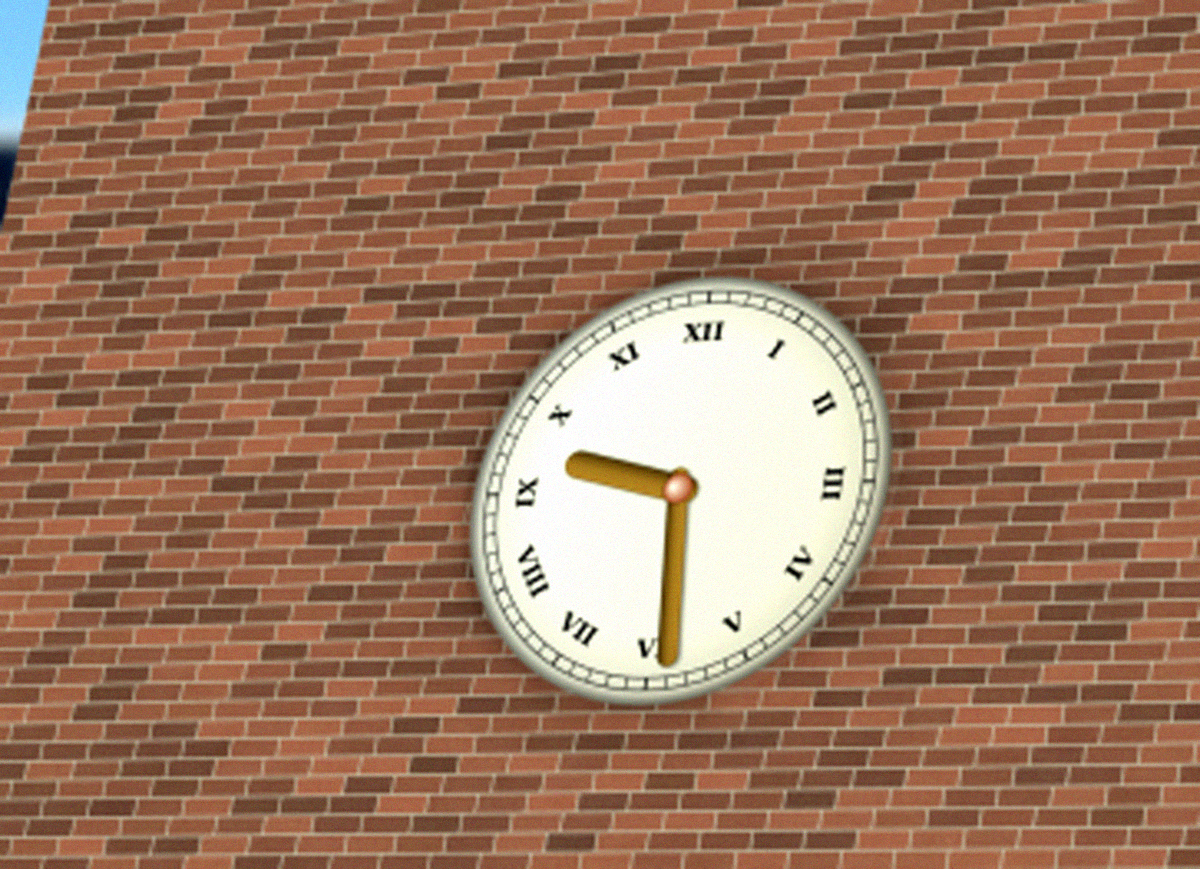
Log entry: 9h29
